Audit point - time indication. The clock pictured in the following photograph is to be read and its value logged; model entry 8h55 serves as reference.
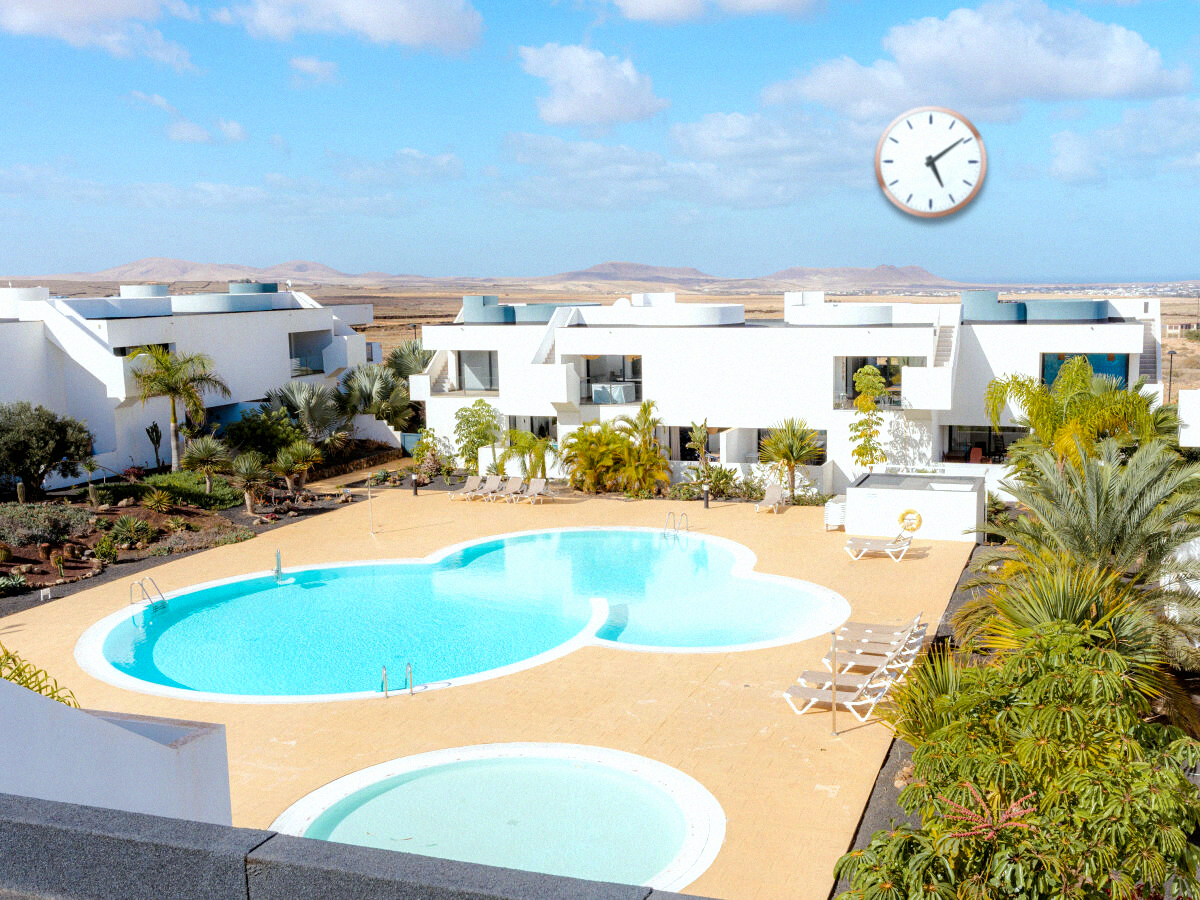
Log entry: 5h09
